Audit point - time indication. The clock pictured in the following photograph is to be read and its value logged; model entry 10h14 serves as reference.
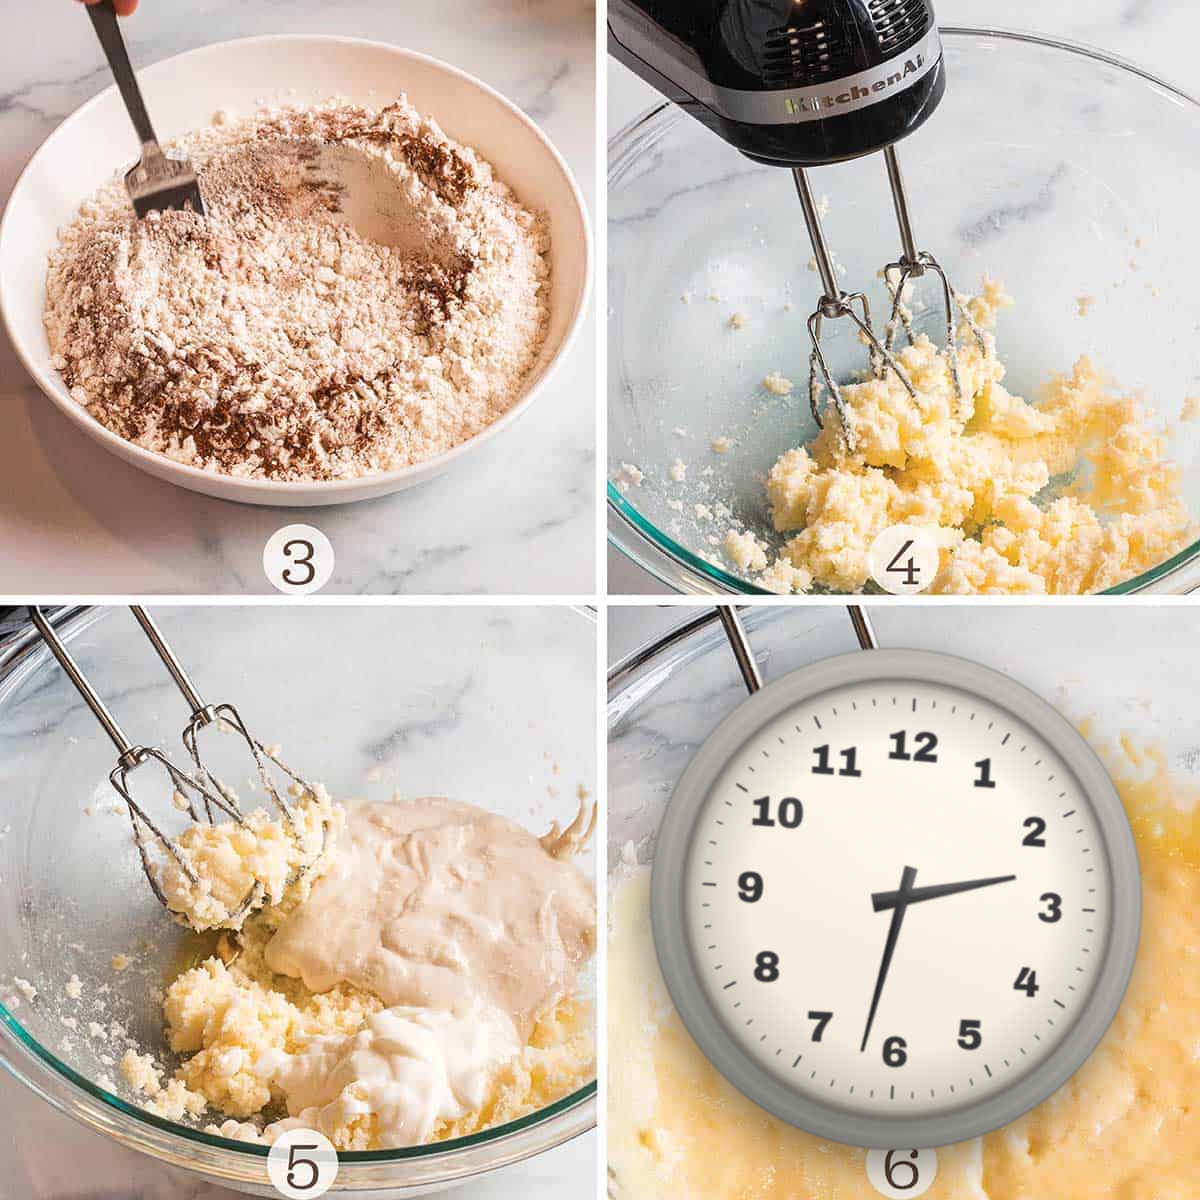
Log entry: 2h32
